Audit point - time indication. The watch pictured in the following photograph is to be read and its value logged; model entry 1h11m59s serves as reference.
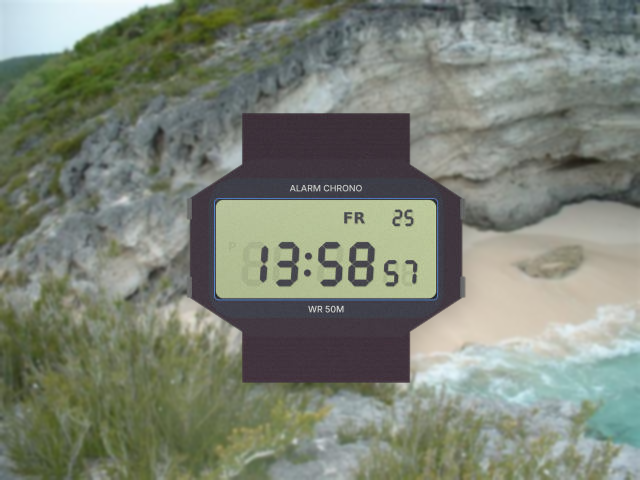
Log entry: 13h58m57s
